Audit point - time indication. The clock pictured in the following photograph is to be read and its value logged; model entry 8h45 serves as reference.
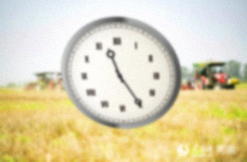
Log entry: 11h25
